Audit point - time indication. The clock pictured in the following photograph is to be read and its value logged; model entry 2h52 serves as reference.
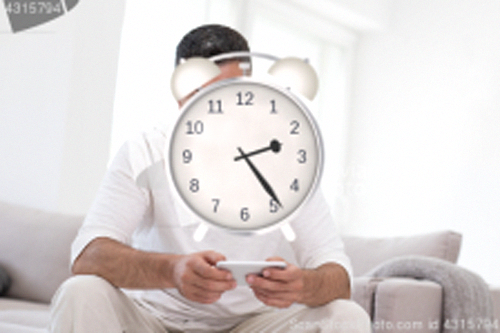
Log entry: 2h24
